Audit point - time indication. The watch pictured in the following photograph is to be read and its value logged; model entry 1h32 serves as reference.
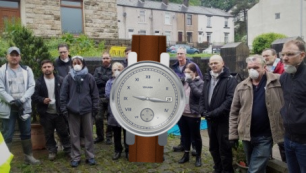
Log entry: 9h16
